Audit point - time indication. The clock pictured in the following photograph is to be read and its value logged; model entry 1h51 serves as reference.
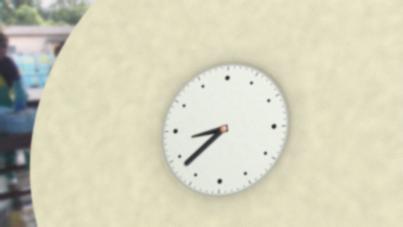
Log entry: 8h38
